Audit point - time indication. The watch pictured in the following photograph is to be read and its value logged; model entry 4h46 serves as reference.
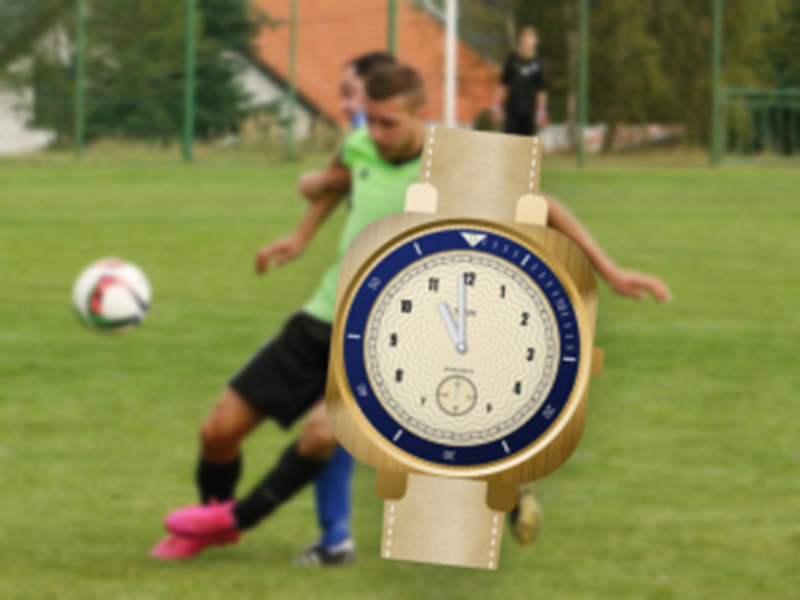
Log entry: 10h59
